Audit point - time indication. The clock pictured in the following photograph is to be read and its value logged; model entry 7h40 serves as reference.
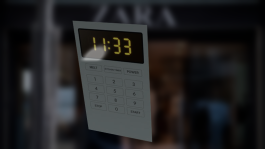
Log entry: 11h33
